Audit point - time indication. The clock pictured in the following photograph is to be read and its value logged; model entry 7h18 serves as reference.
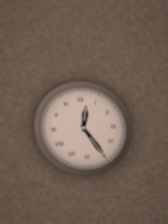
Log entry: 12h25
